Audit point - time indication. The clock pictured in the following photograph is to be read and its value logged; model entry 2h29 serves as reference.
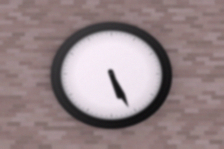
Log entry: 5h26
